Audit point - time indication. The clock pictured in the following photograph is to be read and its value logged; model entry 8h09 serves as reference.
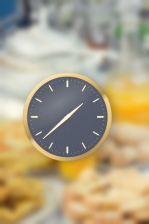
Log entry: 1h38
